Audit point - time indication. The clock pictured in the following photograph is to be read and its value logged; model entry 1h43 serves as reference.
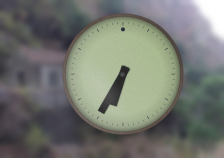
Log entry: 6h35
